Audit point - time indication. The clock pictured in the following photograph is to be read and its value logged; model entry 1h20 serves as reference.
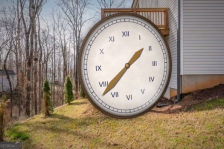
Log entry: 1h38
